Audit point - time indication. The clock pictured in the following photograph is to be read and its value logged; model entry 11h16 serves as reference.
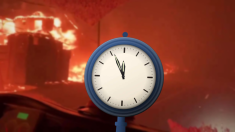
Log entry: 11h56
